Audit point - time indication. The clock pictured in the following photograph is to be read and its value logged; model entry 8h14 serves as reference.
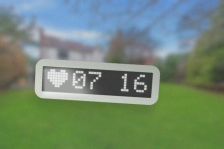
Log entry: 7h16
